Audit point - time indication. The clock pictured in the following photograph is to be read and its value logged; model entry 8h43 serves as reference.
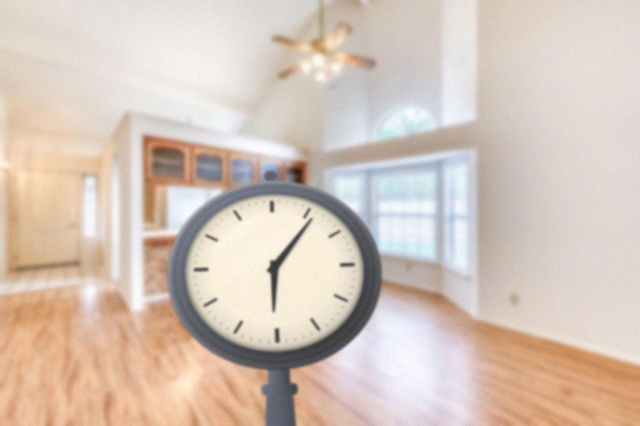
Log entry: 6h06
